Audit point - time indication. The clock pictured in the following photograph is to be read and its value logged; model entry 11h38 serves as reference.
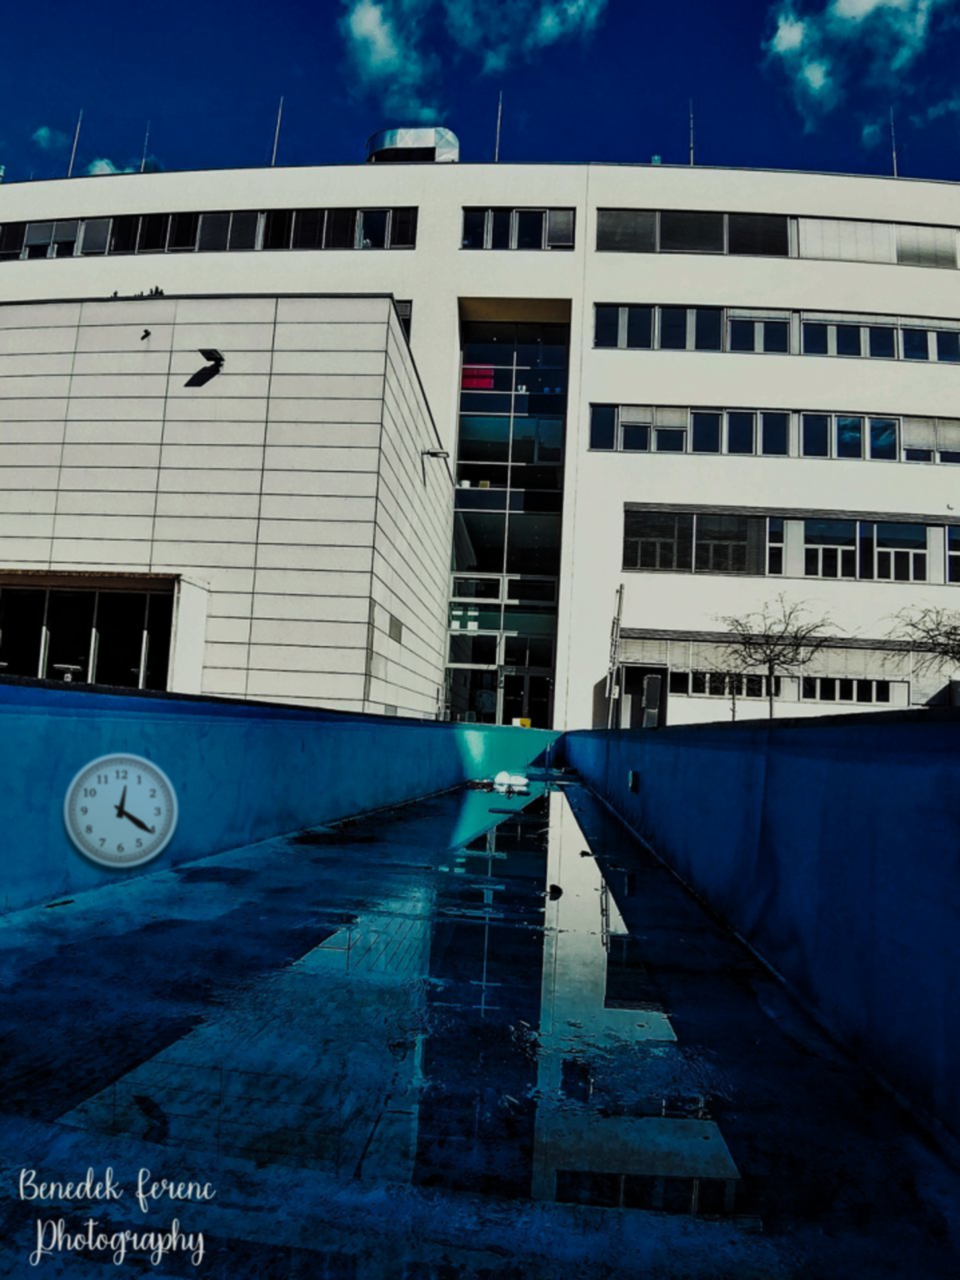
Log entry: 12h21
